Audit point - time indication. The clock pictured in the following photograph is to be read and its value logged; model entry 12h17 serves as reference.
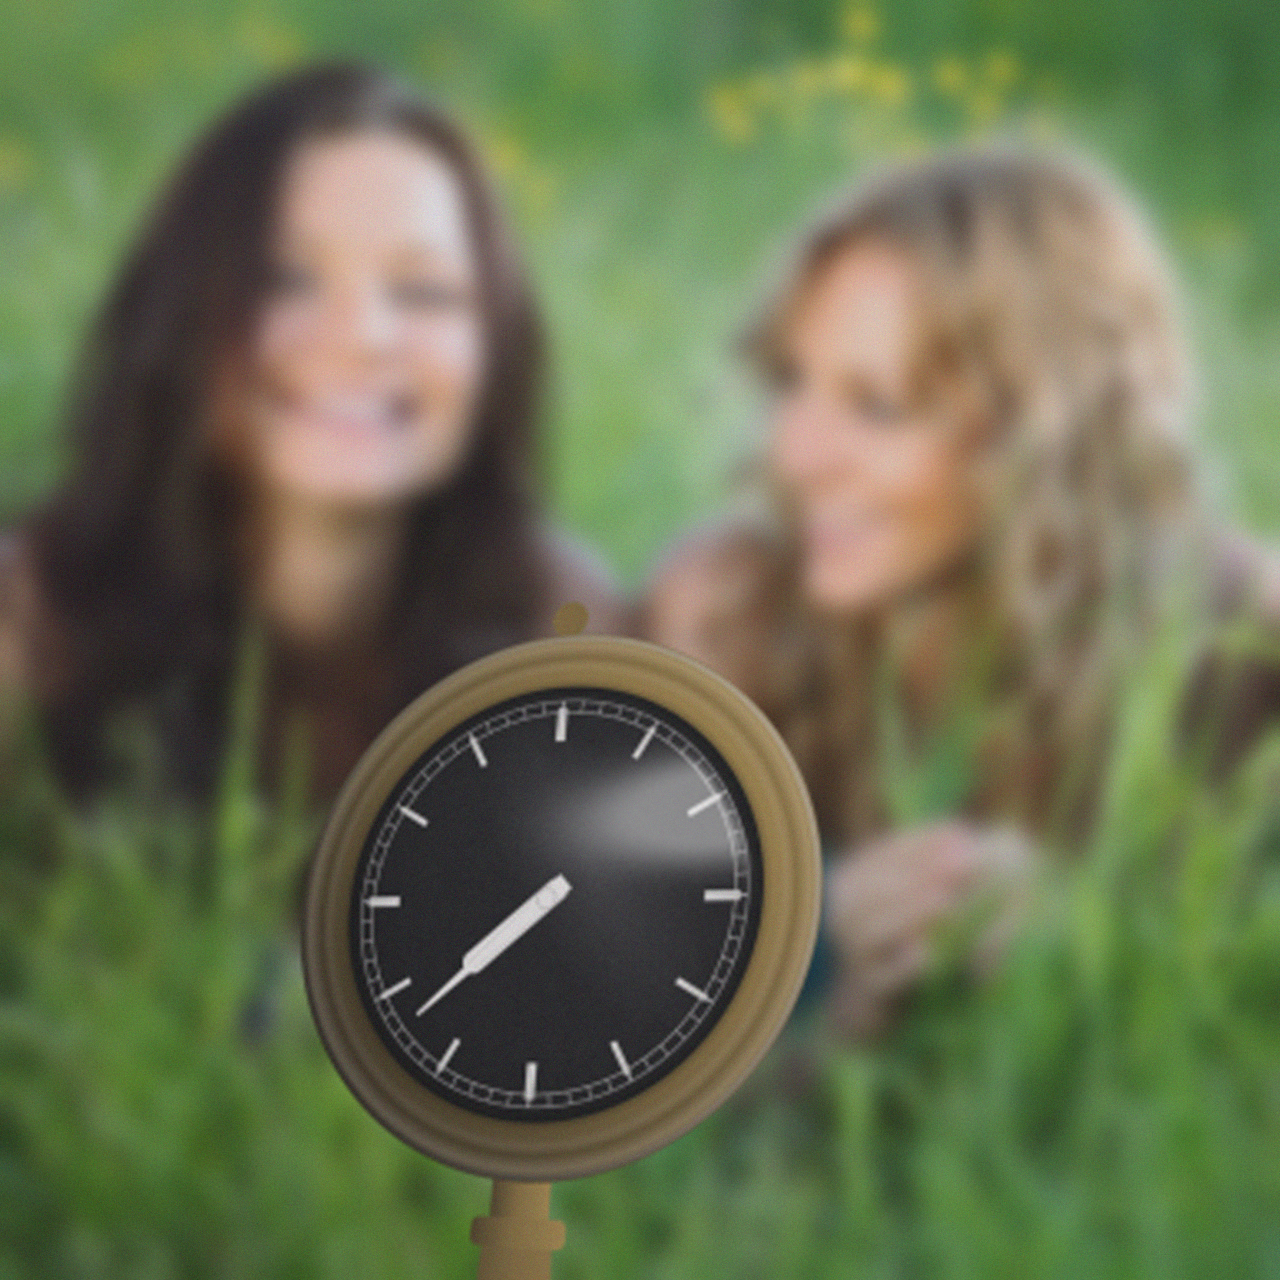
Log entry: 7h38
